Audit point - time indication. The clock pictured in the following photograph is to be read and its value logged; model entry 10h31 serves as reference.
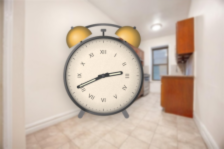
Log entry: 2h41
